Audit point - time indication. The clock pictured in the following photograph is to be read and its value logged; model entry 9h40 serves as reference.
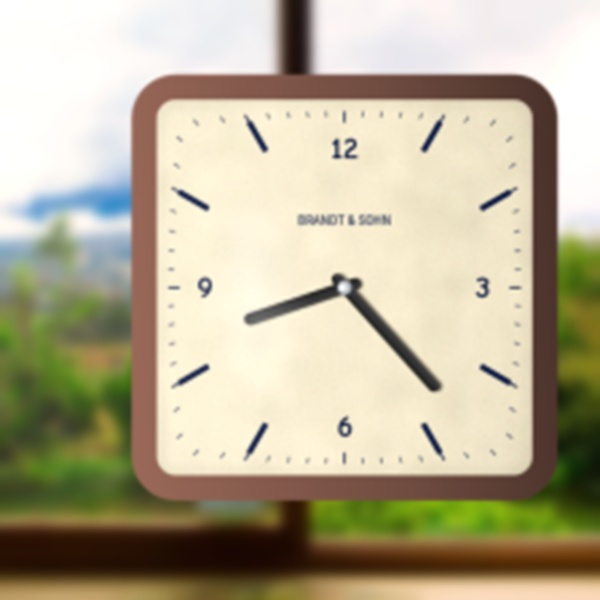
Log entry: 8h23
